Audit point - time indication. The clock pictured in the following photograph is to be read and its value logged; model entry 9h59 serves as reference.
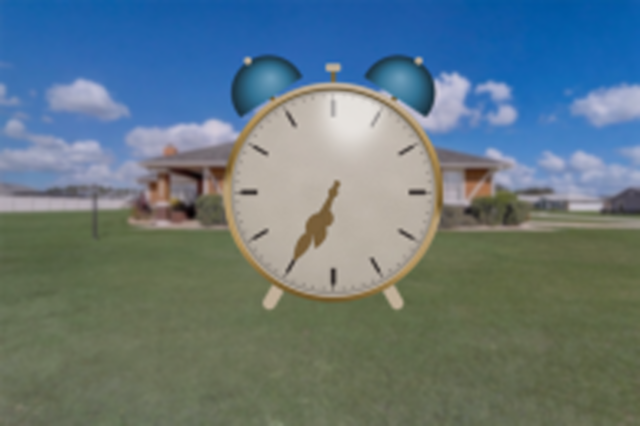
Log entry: 6h35
